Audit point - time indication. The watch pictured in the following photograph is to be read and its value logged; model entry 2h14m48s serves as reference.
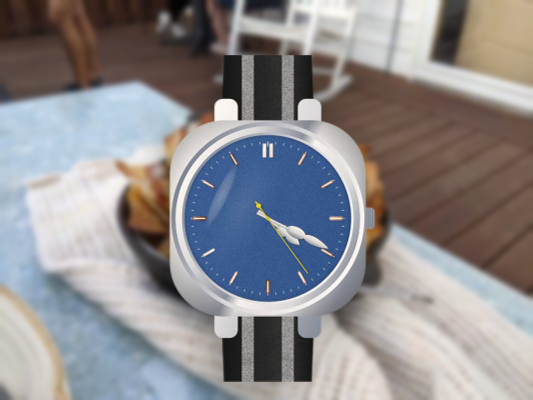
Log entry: 4h19m24s
